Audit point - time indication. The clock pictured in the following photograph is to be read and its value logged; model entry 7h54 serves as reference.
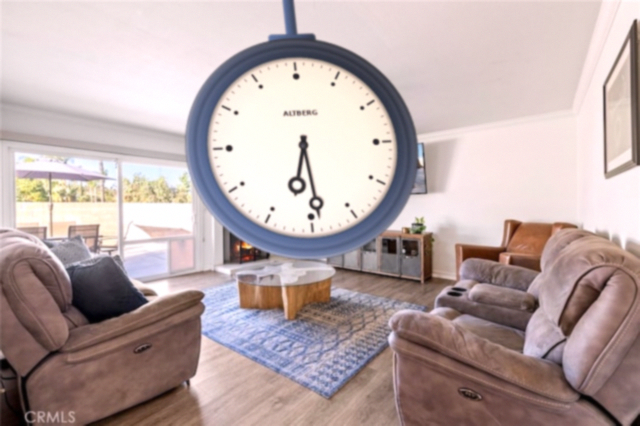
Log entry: 6h29
